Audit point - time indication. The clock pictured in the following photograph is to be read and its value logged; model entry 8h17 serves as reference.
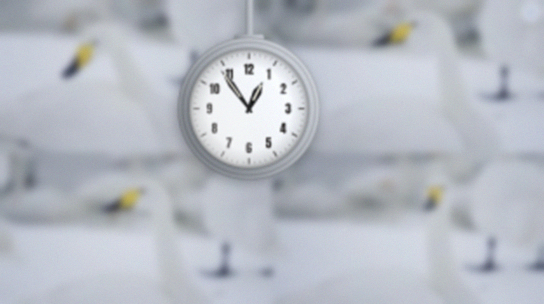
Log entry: 12h54
